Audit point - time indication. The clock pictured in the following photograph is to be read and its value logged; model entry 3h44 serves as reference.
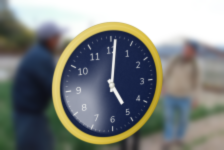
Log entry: 5h01
